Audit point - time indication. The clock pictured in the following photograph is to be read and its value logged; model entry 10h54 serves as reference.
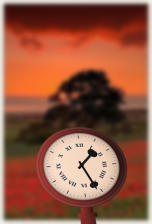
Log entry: 1h26
